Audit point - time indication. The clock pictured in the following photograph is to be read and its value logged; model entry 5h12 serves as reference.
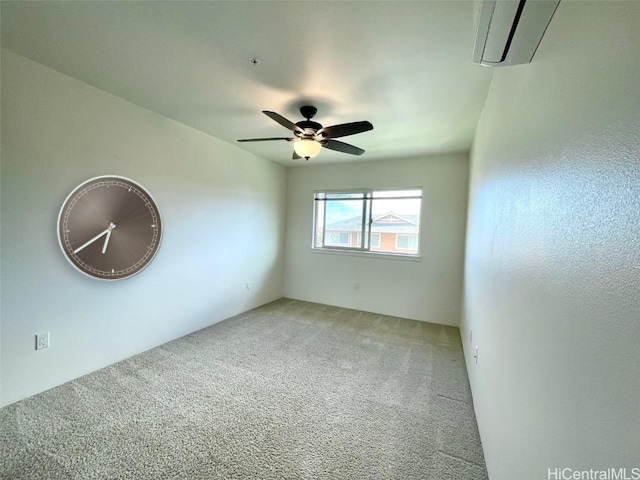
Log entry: 6h40
